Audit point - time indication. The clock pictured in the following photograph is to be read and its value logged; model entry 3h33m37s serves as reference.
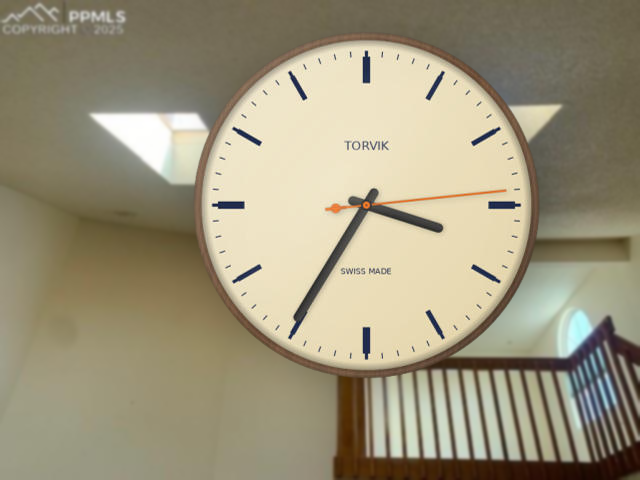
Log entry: 3h35m14s
